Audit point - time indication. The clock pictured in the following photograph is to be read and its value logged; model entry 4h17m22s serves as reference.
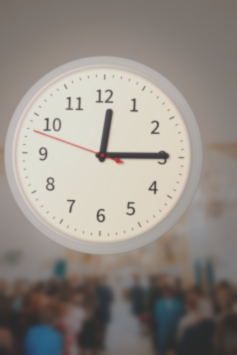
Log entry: 12h14m48s
